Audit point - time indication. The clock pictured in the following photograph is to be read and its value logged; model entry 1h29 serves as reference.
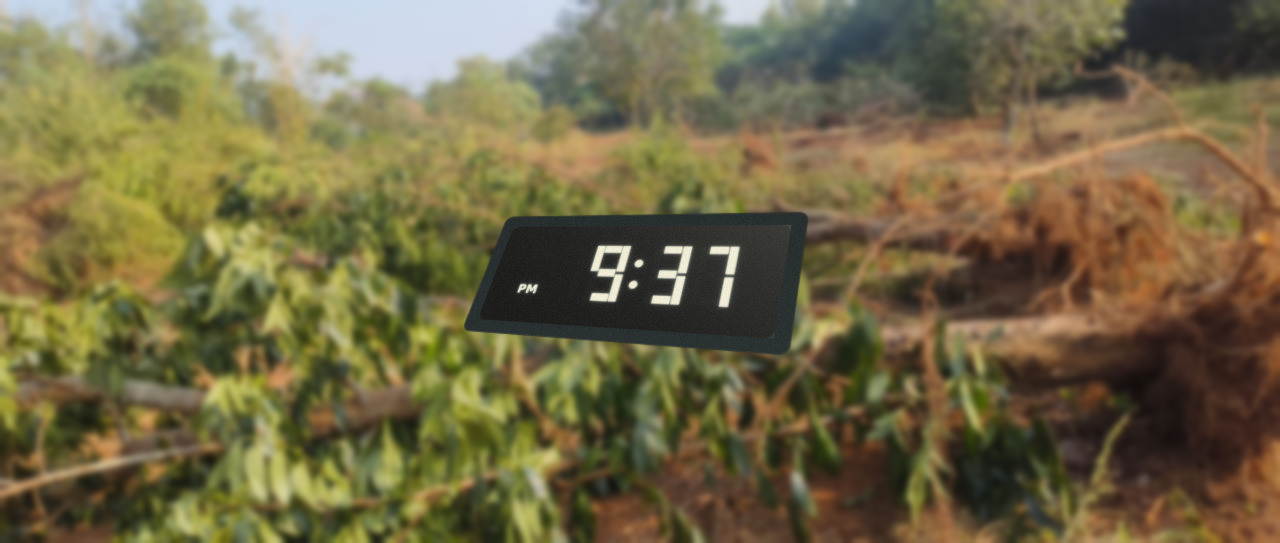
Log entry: 9h37
